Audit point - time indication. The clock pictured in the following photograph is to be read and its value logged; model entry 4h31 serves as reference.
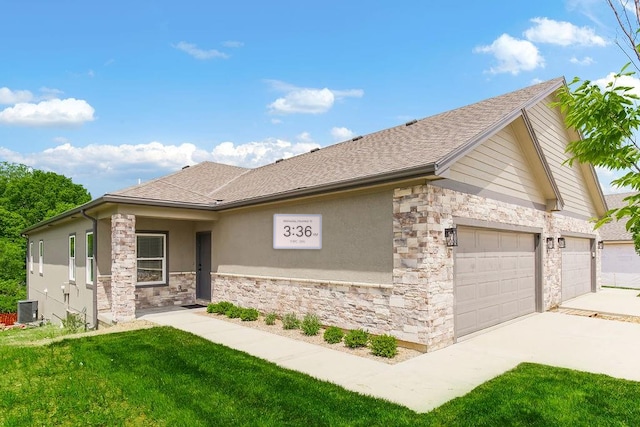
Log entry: 3h36
